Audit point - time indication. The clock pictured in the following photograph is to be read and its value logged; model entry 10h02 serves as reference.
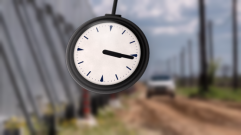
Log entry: 3h16
